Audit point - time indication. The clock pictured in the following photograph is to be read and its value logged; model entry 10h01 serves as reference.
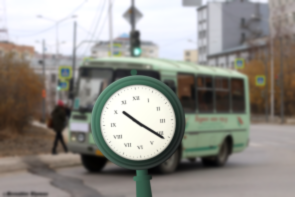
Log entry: 10h21
